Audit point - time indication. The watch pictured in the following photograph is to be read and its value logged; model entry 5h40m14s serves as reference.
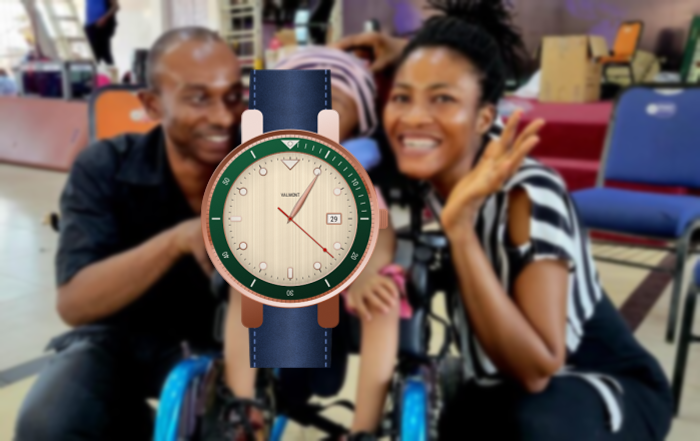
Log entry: 1h05m22s
